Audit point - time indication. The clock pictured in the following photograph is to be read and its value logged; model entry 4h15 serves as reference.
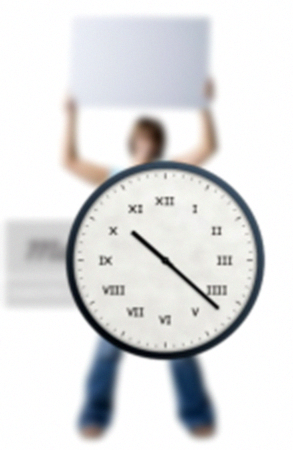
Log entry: 10h22
